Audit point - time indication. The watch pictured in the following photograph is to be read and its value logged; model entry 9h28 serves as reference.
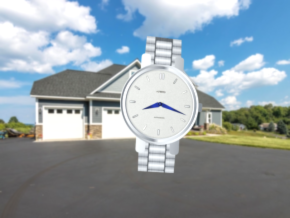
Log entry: 8h18
